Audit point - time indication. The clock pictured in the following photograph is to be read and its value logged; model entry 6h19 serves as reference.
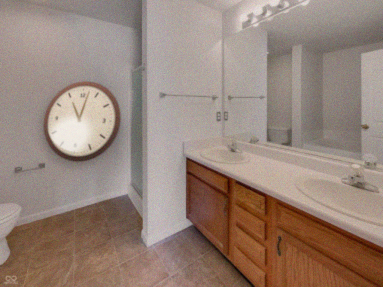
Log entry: 11h02
